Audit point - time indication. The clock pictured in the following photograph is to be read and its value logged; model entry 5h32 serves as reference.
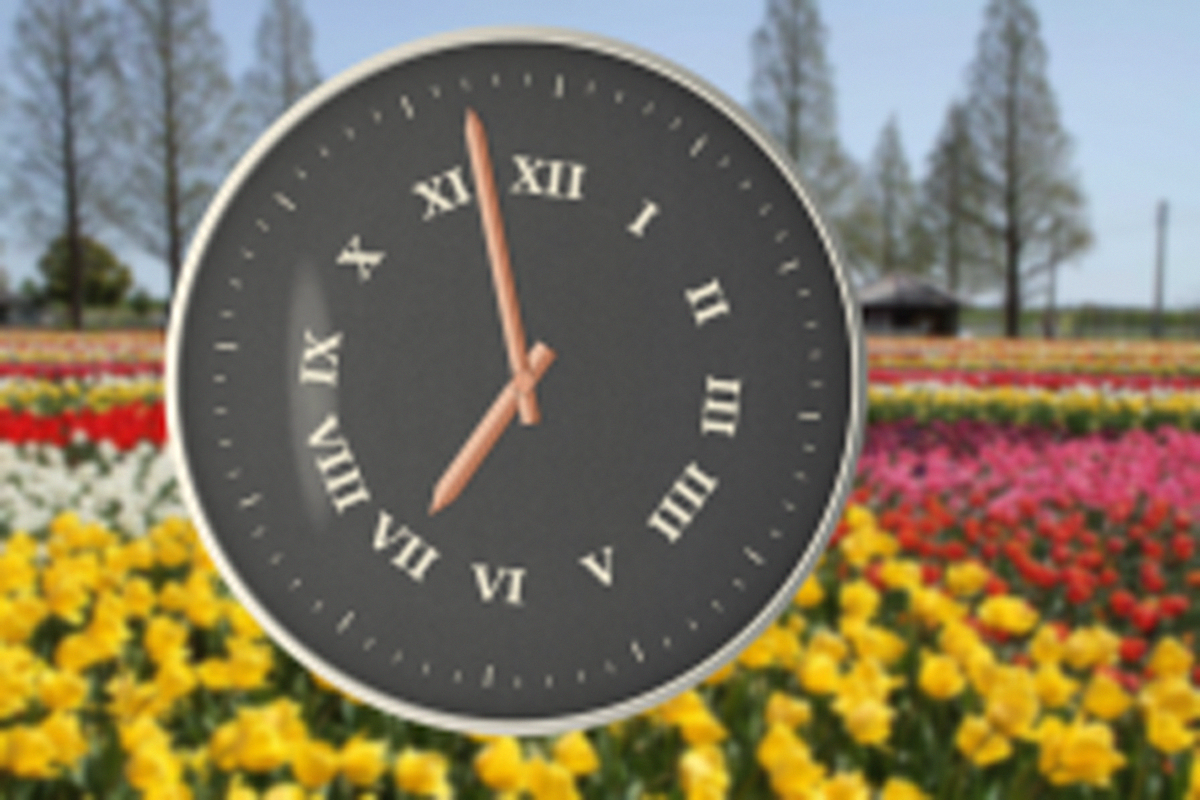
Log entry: 6h57
